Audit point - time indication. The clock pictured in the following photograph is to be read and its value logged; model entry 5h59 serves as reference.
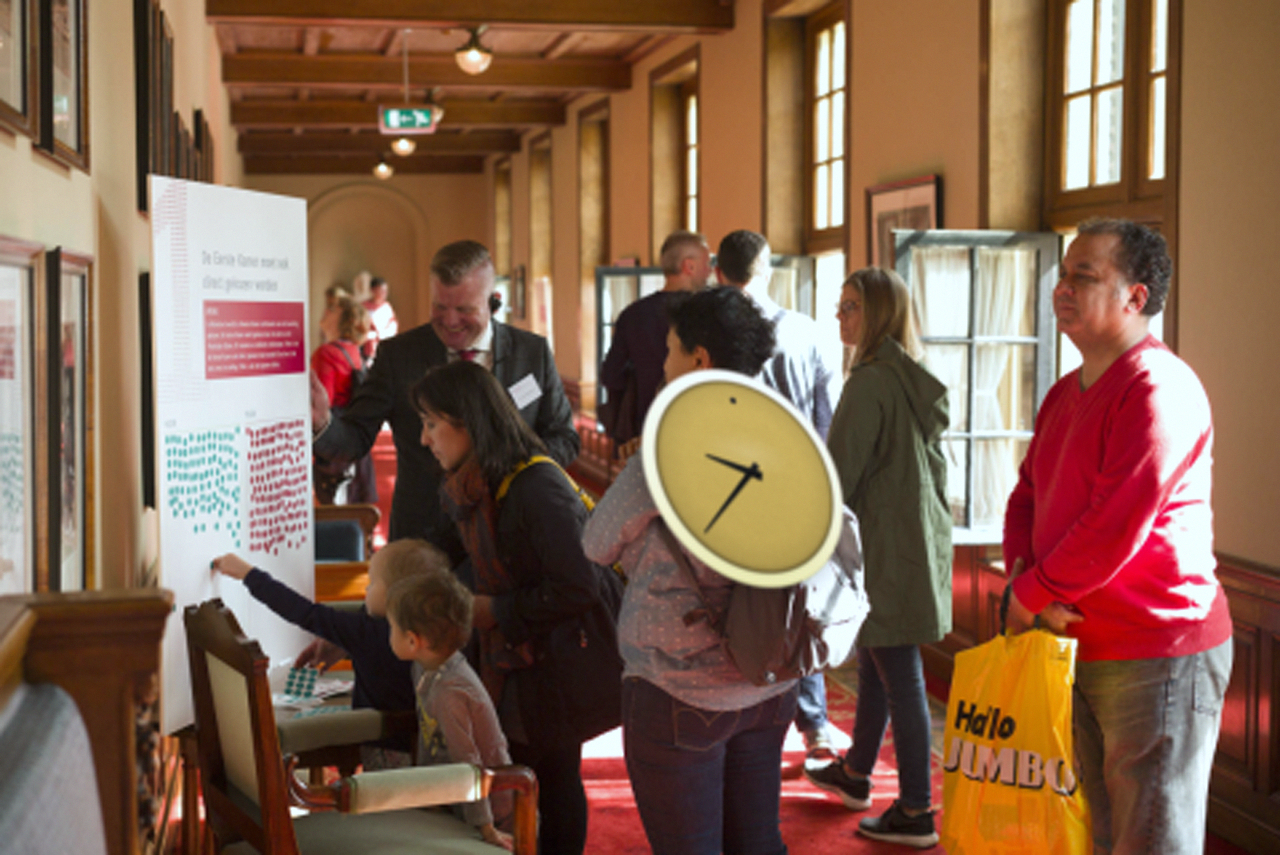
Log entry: 9h38
